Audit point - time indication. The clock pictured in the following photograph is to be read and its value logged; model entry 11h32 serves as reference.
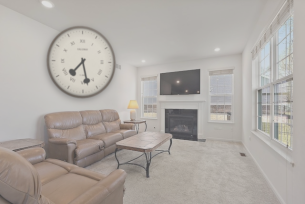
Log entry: 7h28
